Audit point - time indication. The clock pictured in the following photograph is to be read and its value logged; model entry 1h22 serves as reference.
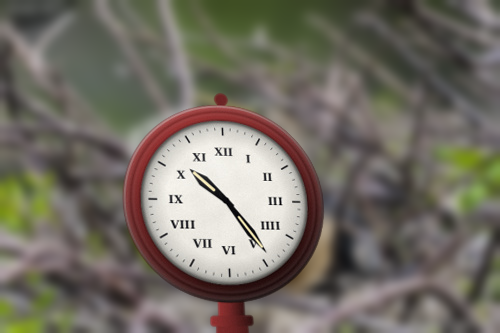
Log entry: 10h24
